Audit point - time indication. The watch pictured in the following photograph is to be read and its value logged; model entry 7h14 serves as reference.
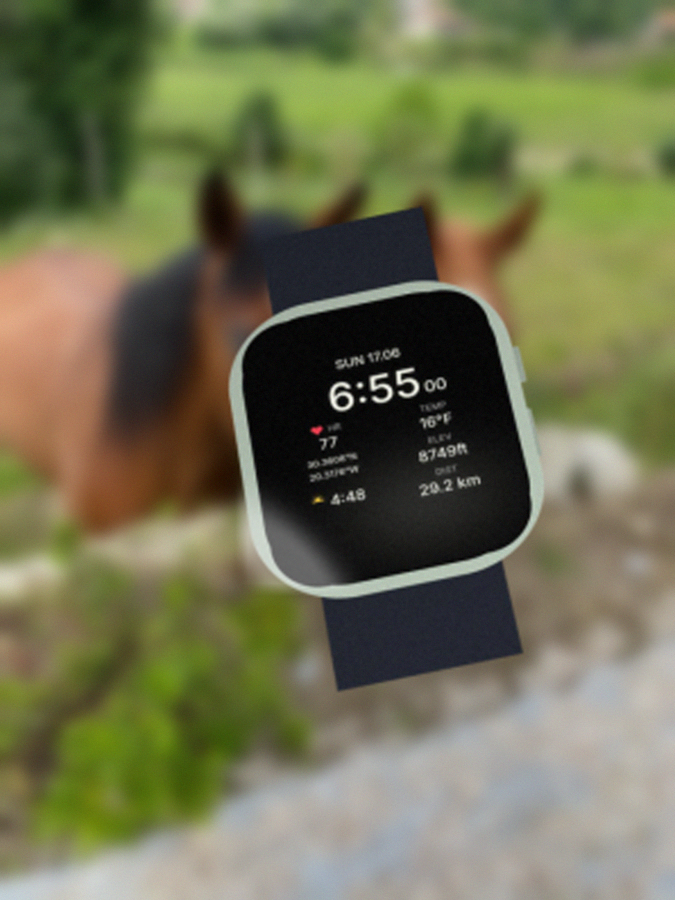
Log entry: 6h55
